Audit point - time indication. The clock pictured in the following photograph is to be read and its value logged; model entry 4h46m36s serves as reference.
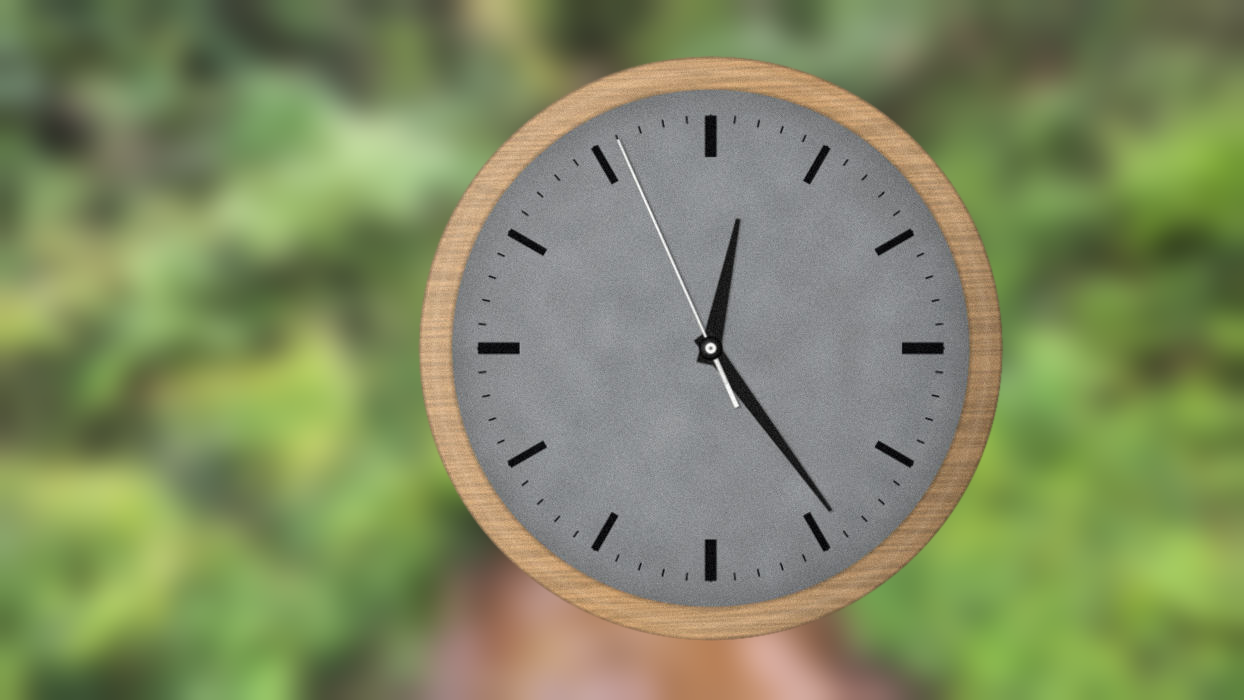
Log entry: 12h23m56s
